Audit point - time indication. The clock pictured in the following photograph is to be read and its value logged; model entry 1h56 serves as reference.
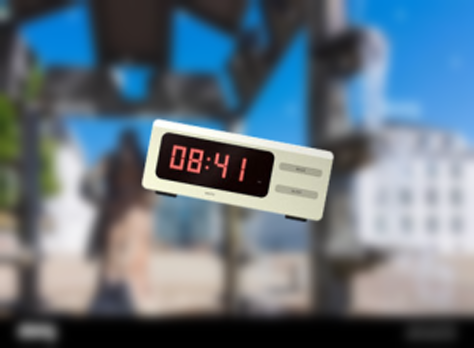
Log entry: 8h41
